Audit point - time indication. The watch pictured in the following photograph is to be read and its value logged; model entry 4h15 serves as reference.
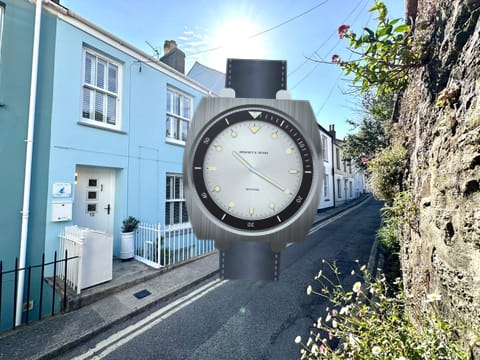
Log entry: 10h20
